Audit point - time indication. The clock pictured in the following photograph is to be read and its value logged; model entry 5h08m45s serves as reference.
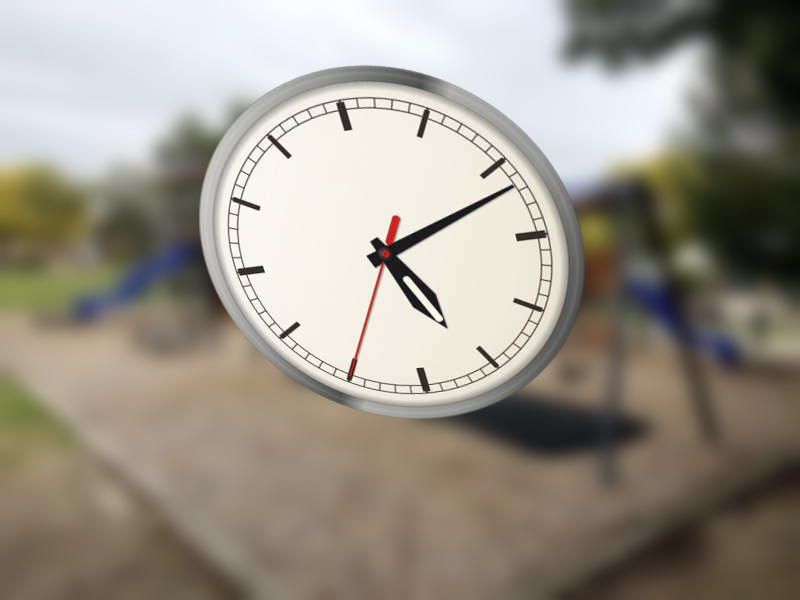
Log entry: 5h11m35s
